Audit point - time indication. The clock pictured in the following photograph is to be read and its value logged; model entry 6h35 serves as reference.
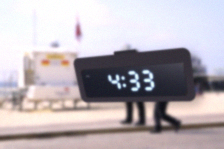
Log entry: 4h33
